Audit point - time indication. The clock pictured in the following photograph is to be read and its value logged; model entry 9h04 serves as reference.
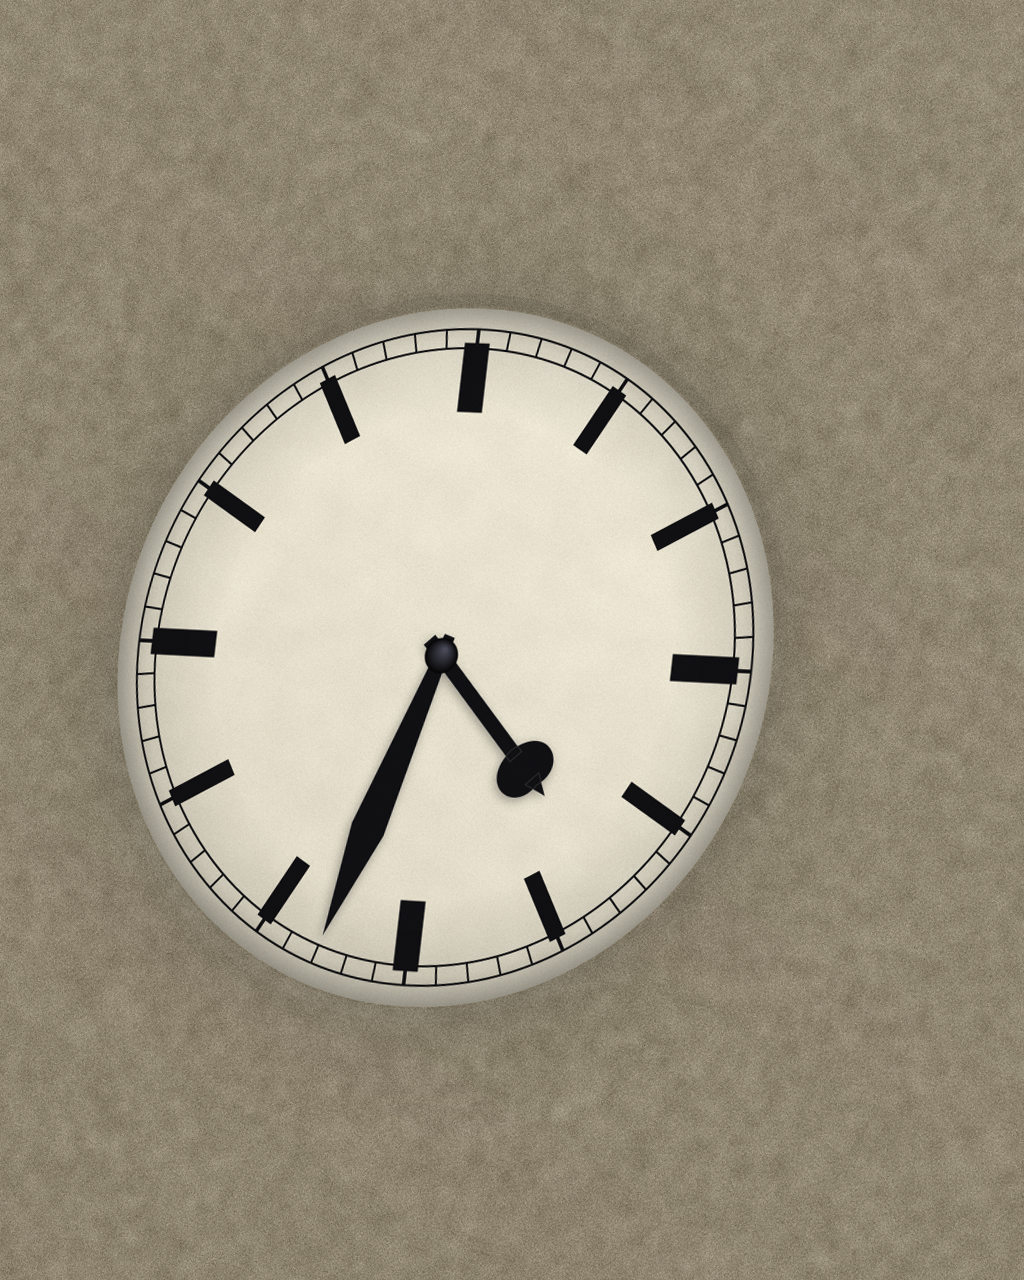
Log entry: 4h33
